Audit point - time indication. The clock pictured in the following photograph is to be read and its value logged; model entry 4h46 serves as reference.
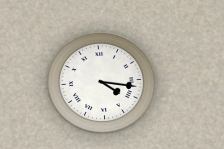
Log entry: 4h17
